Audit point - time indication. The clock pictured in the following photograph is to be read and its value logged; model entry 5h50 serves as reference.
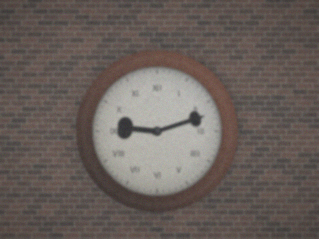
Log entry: 9h12
